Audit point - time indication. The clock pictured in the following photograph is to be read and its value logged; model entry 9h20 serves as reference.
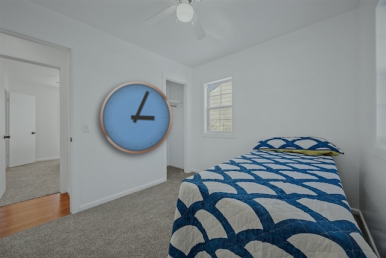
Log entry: 3h04
